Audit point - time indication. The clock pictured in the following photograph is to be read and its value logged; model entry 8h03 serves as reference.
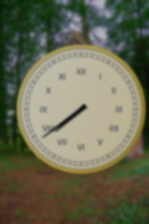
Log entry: 7h39
